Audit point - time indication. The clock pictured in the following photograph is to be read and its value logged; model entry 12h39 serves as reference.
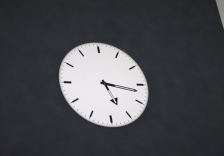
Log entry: 5h17
